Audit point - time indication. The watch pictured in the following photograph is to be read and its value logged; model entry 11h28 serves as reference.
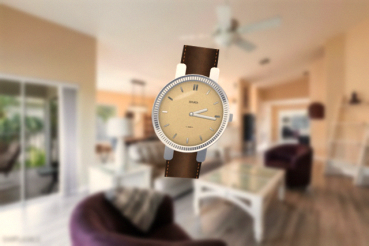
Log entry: 2h16
